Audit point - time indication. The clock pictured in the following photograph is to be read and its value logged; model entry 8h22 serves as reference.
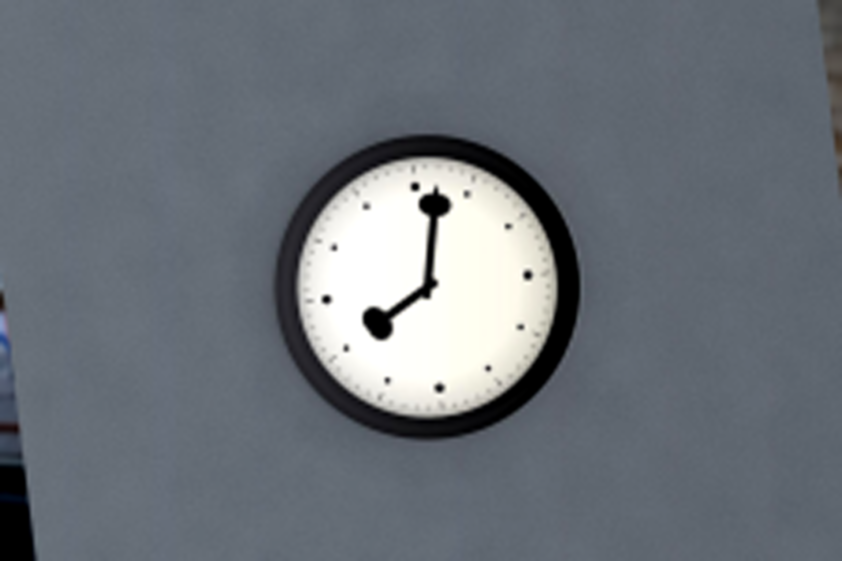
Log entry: 8h02
